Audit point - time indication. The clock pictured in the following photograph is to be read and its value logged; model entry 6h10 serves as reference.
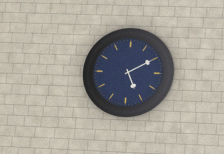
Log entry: 5h10
